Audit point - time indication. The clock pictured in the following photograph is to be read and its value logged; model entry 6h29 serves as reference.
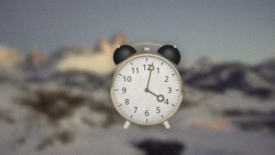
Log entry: 4h02
